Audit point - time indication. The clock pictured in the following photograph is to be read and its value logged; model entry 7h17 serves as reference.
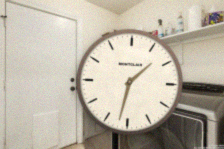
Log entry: 1h32
